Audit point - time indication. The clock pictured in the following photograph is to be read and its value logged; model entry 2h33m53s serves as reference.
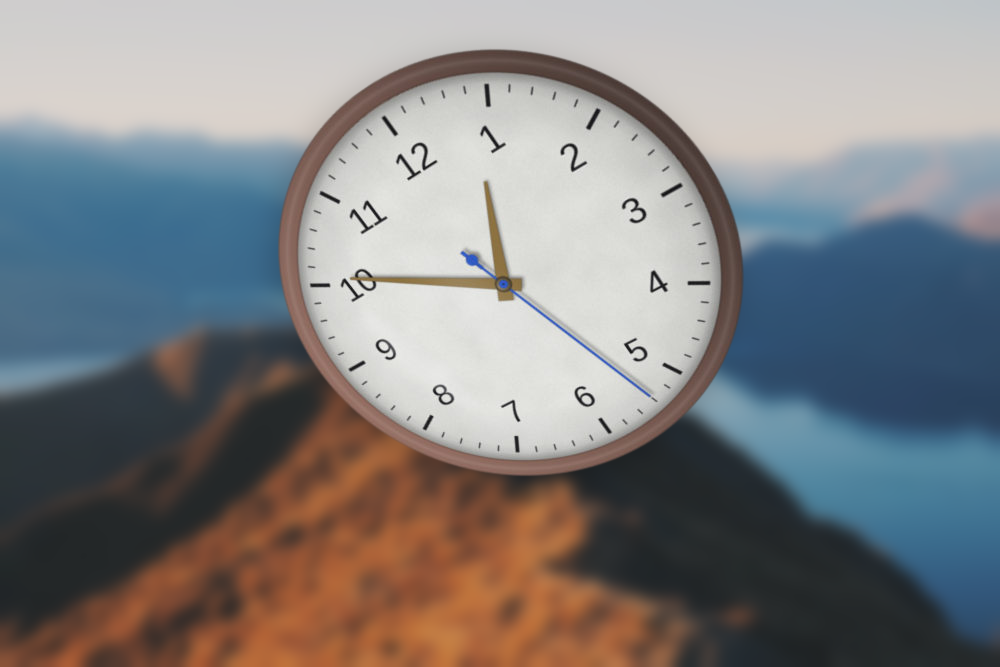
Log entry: 12h50m27s
